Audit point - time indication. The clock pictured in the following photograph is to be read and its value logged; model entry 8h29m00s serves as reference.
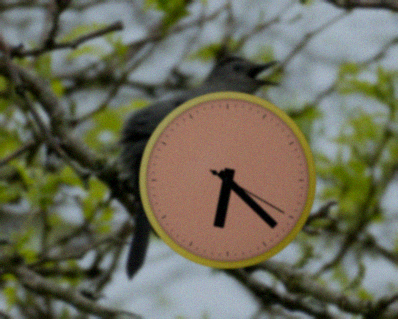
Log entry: 6h22m20s
